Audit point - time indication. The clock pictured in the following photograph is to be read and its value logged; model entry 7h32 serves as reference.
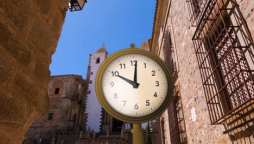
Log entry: 10h01
